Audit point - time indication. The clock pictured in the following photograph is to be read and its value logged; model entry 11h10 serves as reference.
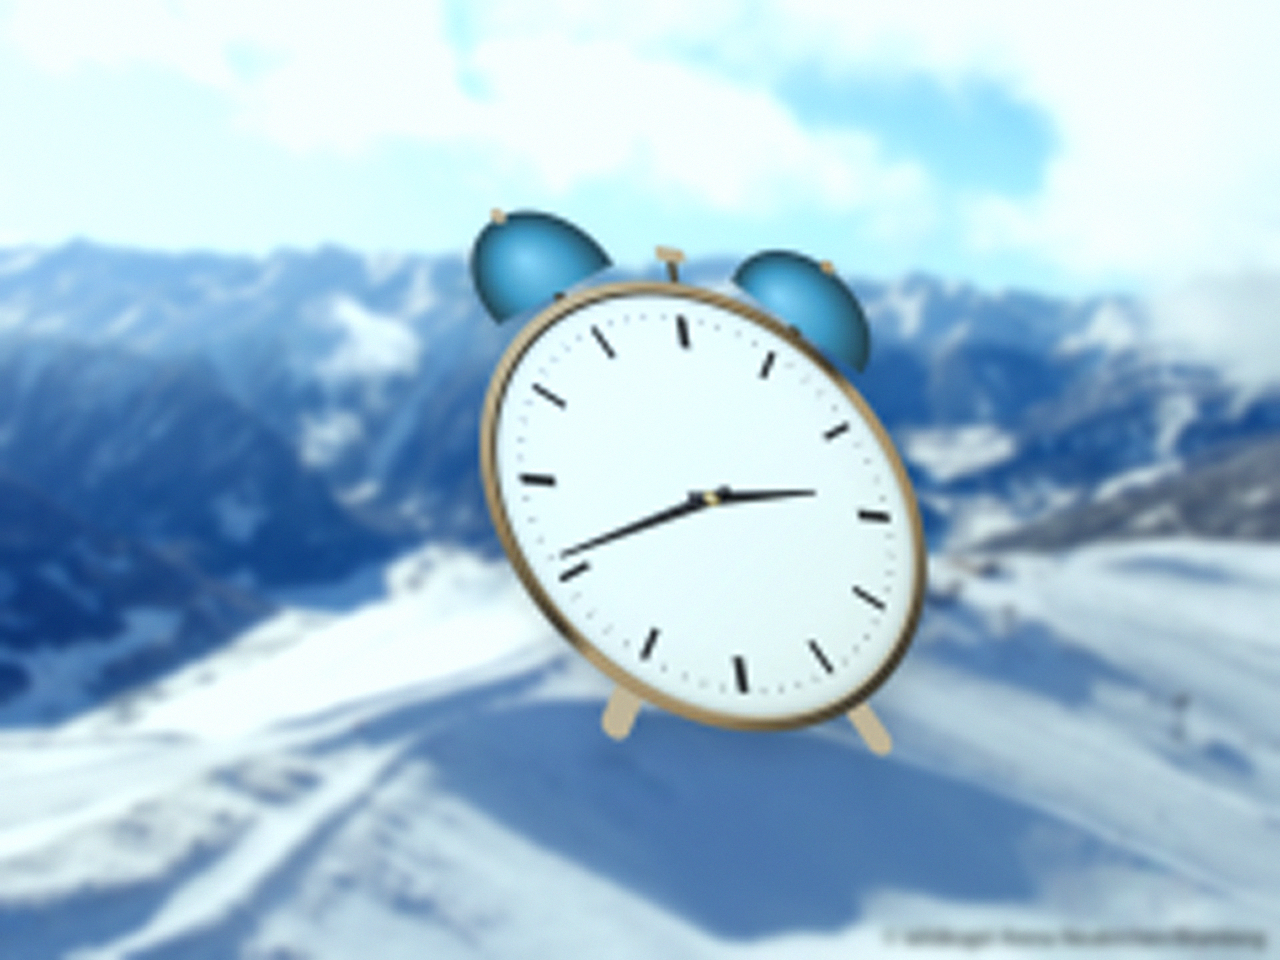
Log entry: 2h41
